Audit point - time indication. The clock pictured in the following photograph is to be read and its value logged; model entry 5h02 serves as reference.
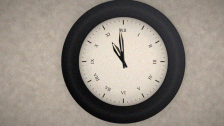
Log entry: 10h59
